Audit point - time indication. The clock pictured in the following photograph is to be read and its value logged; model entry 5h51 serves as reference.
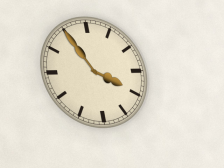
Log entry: 3h55
